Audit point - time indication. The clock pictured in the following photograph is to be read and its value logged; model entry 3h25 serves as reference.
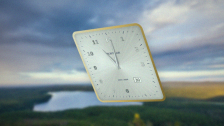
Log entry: 11h01
